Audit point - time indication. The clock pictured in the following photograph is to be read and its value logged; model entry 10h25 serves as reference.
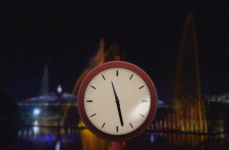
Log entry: 11h28
